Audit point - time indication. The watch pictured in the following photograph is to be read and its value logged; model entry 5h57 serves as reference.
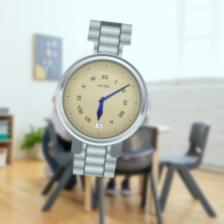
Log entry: 6h09
